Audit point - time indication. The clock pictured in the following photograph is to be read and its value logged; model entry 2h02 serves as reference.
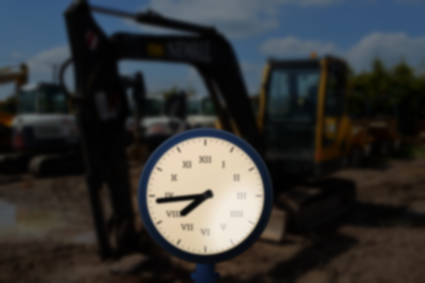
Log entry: 7h44
